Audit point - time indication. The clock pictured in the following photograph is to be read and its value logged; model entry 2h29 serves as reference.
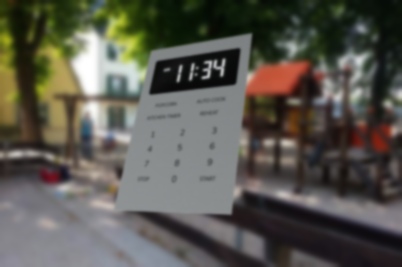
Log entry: 11h34
